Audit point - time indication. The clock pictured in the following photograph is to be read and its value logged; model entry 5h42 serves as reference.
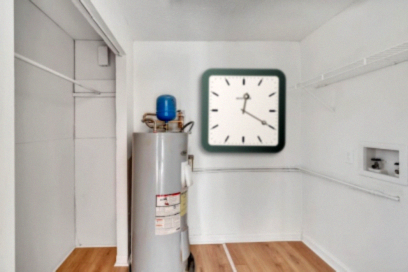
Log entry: 12h20
